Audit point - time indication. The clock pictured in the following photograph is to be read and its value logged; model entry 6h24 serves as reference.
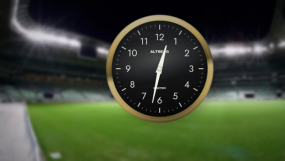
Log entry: 12h32
